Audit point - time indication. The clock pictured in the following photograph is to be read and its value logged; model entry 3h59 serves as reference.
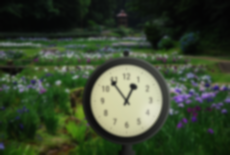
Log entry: 12h54
